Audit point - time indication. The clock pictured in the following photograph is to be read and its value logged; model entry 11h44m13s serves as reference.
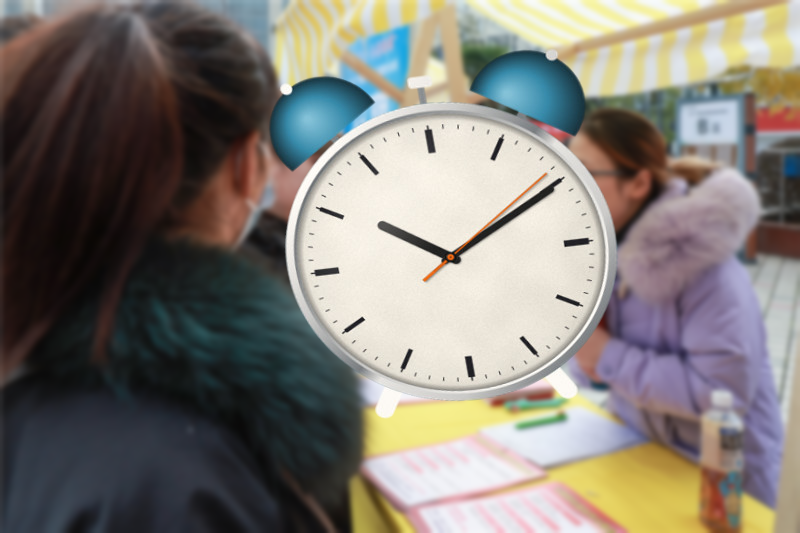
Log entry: 10h10m09s
